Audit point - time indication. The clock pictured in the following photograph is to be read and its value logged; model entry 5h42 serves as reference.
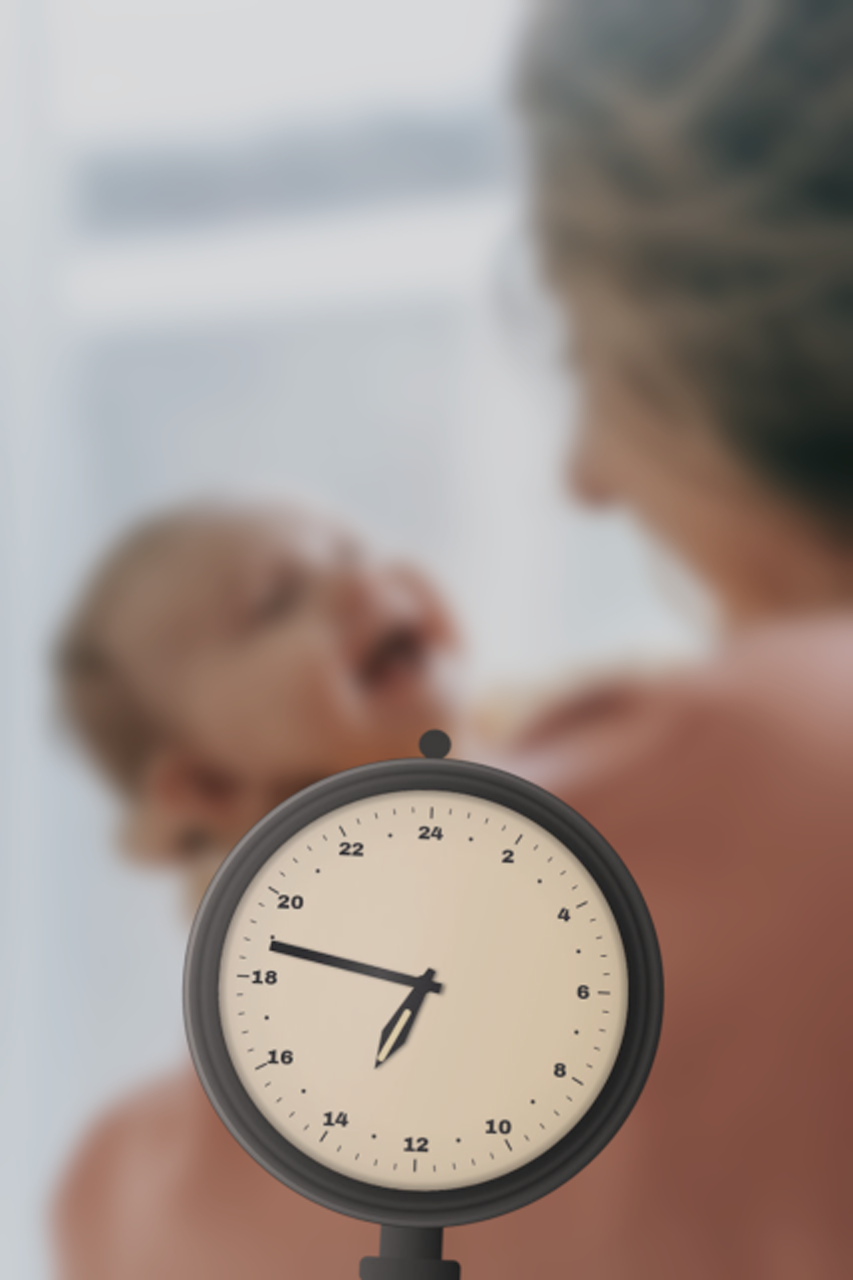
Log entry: 13h47
